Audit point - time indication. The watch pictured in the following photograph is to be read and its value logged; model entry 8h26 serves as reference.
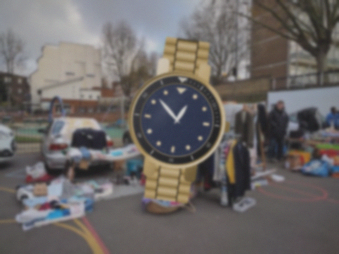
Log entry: 12h52
